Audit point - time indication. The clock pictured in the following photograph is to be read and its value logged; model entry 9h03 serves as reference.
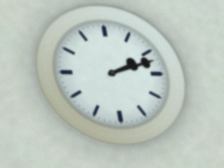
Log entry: 2h12
